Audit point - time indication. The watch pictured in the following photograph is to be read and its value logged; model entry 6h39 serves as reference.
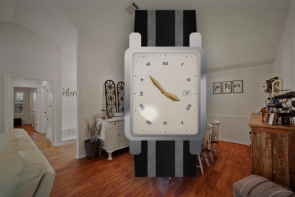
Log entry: 3h53
